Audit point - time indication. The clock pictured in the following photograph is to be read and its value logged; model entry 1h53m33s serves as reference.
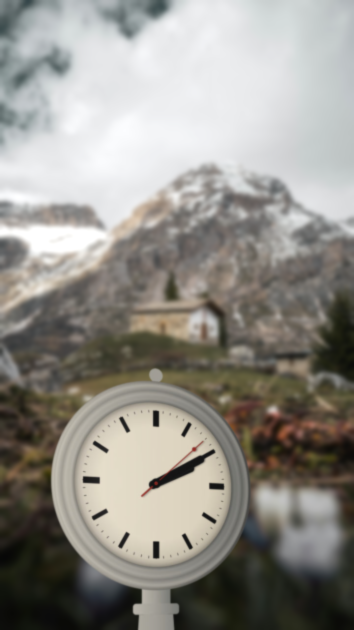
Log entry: 2h10m08s
